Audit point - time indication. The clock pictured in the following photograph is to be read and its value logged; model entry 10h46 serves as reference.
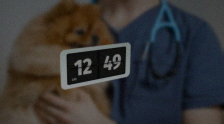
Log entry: 12h49
